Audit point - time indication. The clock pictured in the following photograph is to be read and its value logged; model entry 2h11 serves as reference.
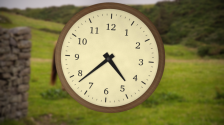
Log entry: 4h38
